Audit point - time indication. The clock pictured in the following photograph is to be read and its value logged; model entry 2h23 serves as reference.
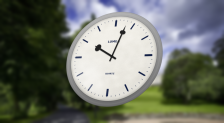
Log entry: 10h03
